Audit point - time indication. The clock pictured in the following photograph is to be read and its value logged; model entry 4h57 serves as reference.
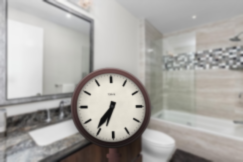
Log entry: 6h36
